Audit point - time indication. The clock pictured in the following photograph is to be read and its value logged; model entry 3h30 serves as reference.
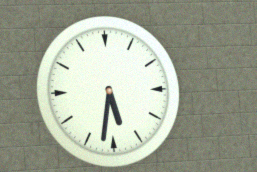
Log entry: 5h32
